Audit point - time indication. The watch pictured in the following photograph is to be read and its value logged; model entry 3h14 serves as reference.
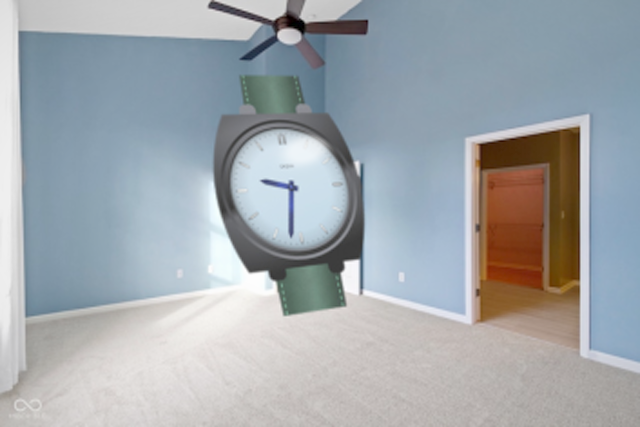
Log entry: 9h32
